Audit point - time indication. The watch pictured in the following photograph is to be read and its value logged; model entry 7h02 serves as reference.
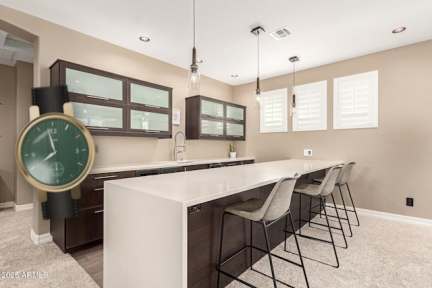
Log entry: 7h58
